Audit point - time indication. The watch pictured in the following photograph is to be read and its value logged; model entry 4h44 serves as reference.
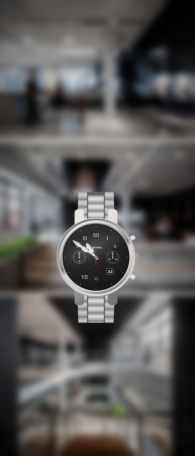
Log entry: 10h51
